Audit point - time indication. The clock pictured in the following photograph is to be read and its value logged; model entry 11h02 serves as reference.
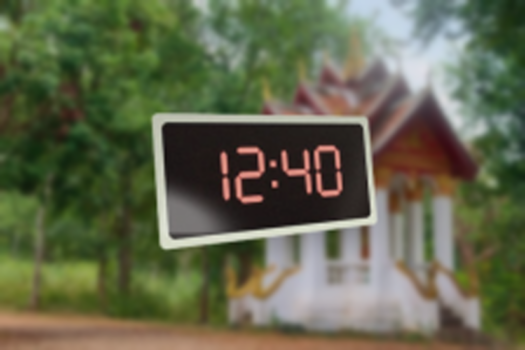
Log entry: 12h40
